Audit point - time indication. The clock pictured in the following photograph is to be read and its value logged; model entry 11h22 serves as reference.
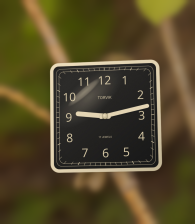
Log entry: 9h13
